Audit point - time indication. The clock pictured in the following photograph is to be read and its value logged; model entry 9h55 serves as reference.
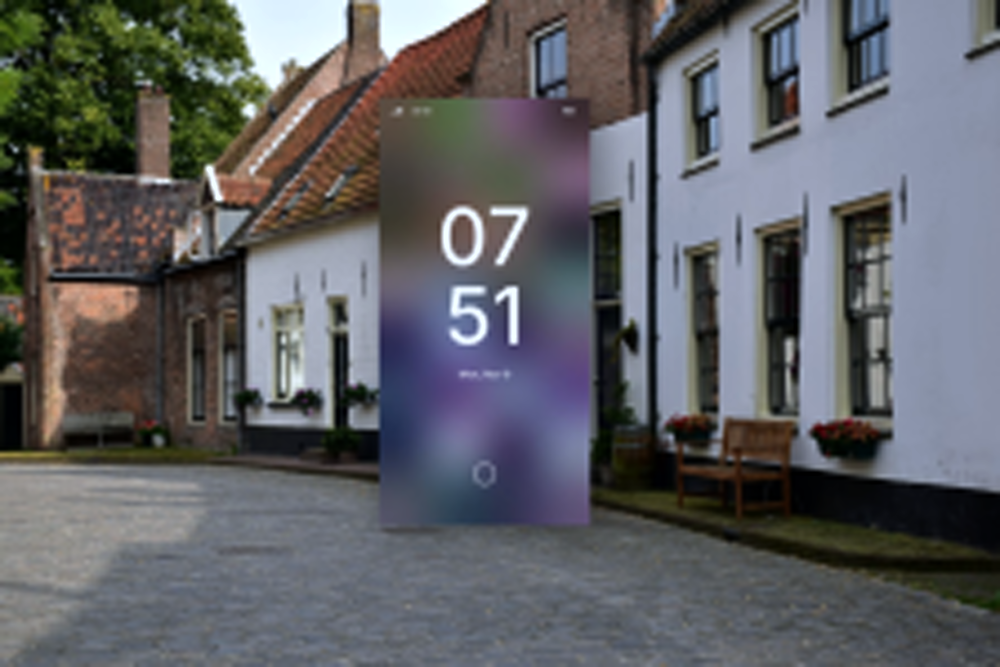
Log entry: 7h51
